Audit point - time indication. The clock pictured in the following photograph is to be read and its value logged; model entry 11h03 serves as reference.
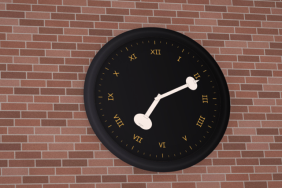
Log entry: 7h11
